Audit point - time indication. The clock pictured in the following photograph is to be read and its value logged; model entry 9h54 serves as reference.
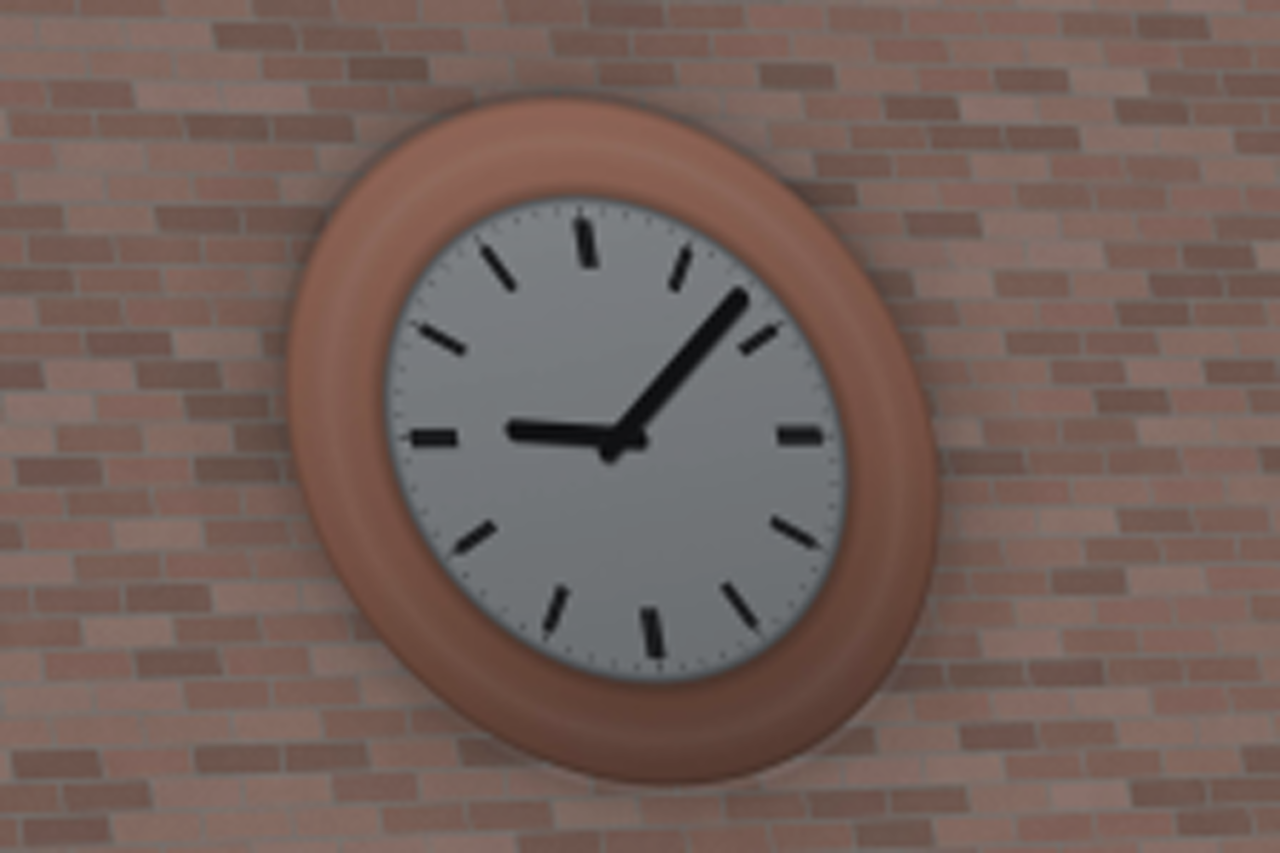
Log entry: 9h08
